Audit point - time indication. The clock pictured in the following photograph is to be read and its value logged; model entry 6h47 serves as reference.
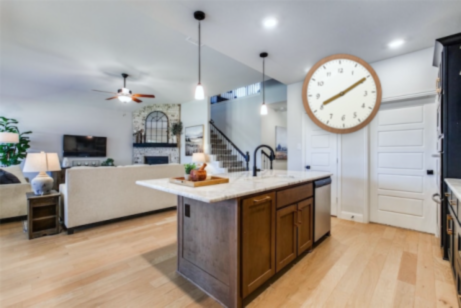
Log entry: 8h10
